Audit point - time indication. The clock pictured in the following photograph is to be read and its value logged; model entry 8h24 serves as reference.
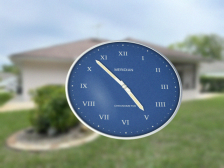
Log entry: 4h53
